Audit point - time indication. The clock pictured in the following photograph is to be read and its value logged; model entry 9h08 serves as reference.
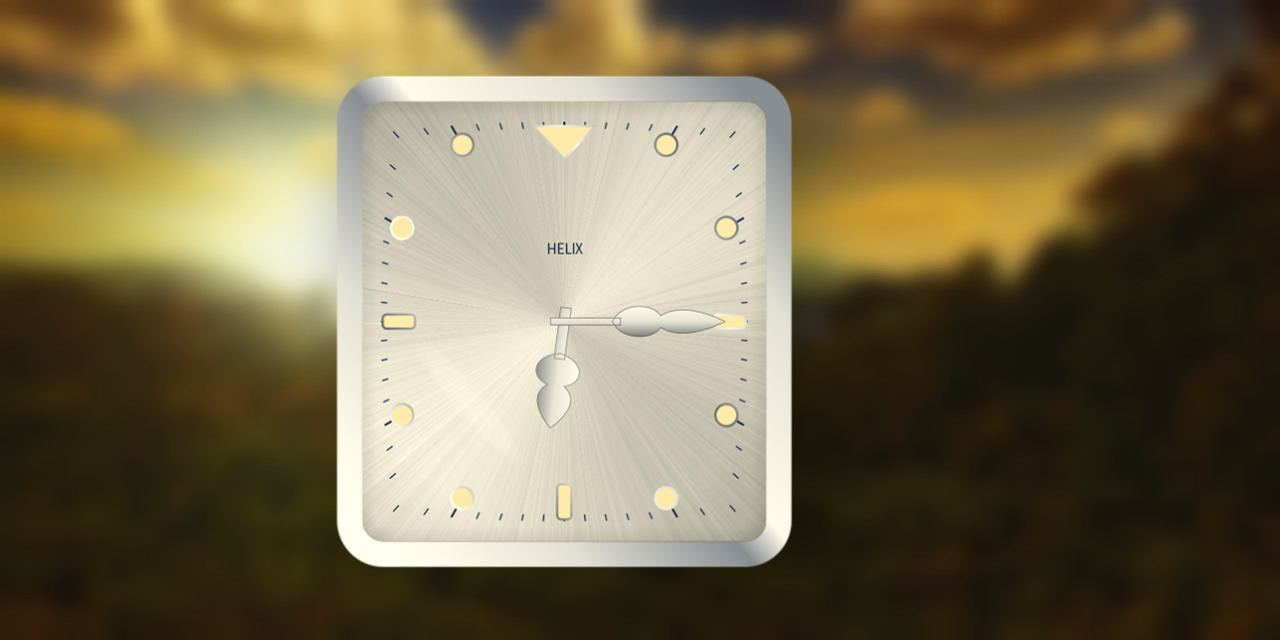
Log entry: 6h15
